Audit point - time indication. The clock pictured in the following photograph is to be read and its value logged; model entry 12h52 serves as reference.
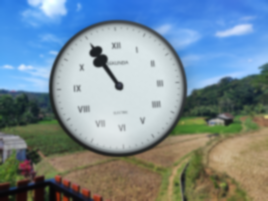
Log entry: 10h55
